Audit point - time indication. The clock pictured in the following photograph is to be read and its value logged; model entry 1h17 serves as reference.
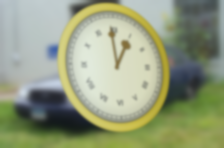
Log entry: 12h59
